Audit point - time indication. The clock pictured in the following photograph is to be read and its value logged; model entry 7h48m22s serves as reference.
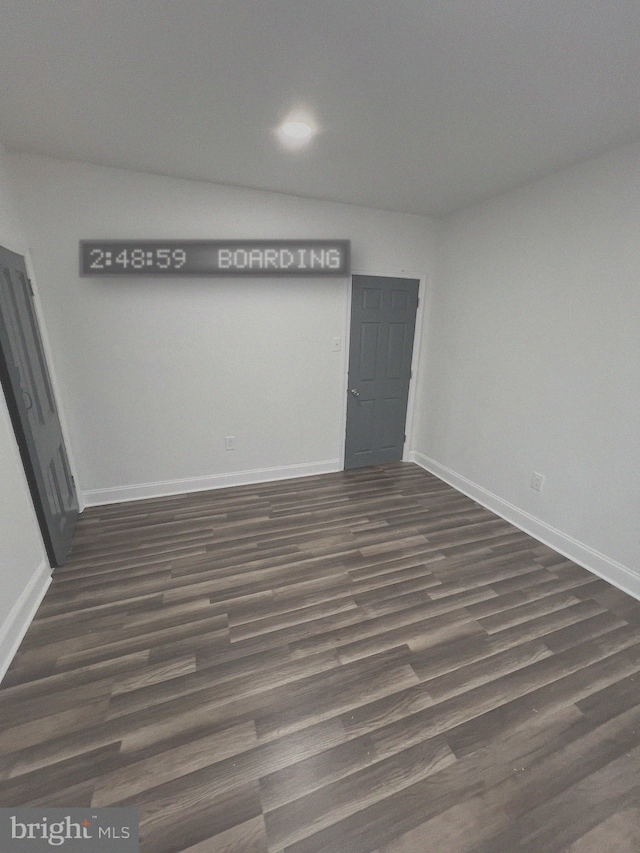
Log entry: 2h48m59s
